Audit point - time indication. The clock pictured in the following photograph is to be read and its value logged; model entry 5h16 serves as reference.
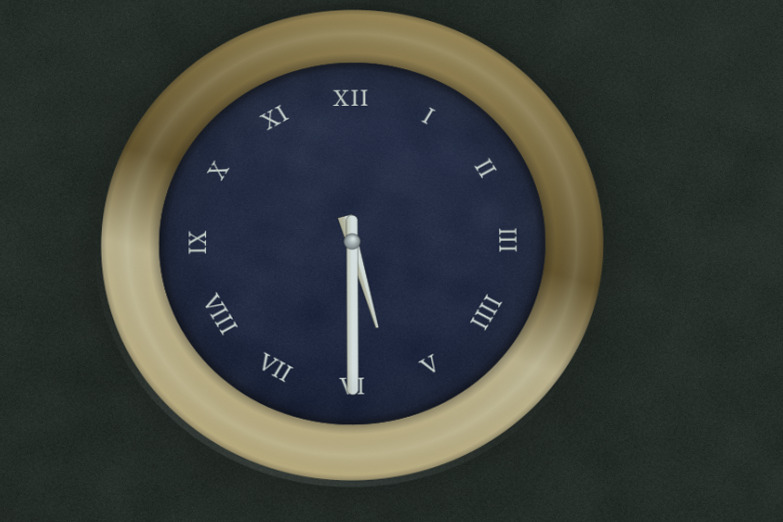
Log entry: 5h30
